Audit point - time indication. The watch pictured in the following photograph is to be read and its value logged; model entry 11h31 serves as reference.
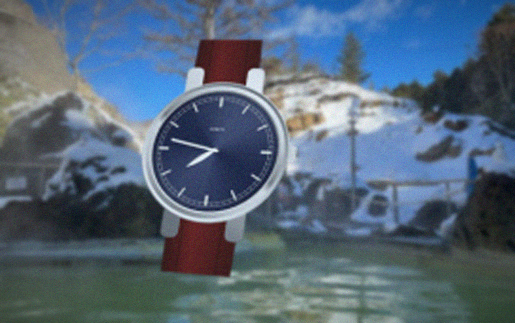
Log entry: 7h47
